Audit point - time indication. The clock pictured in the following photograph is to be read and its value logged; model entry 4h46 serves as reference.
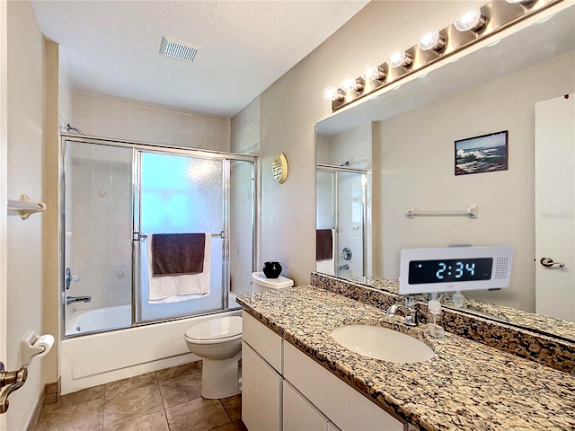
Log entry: 2h34
